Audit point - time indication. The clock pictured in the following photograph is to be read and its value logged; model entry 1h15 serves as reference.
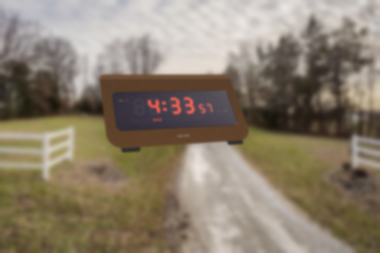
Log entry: 4h33
